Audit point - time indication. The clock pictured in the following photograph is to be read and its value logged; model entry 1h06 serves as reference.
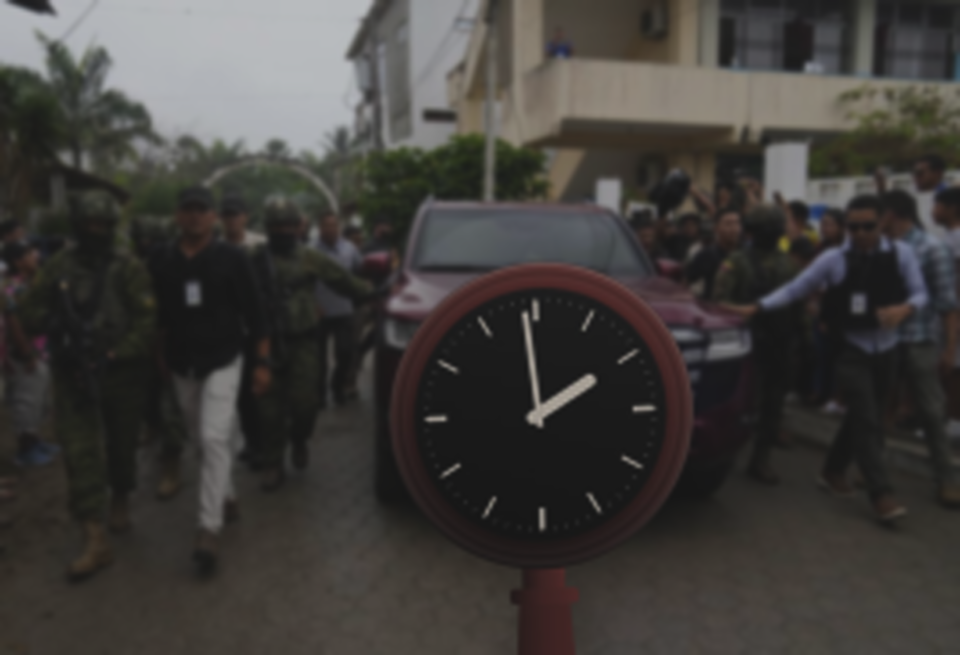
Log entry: 1h59
